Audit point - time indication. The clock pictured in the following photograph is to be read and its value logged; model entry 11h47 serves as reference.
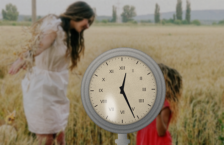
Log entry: 12h26
